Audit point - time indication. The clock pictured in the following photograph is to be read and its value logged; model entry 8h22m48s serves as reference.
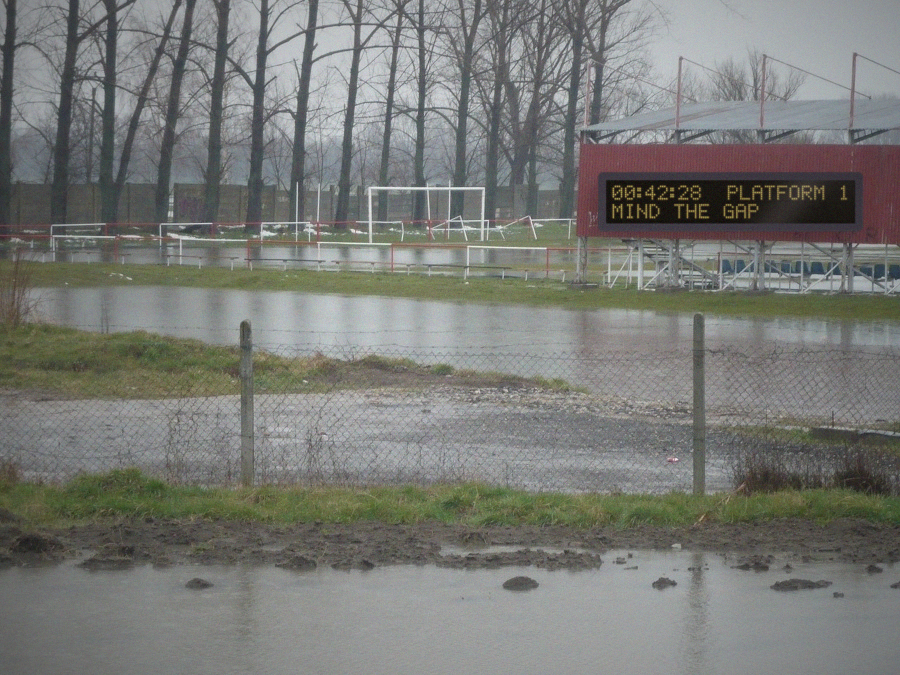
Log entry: 0h42m28s
